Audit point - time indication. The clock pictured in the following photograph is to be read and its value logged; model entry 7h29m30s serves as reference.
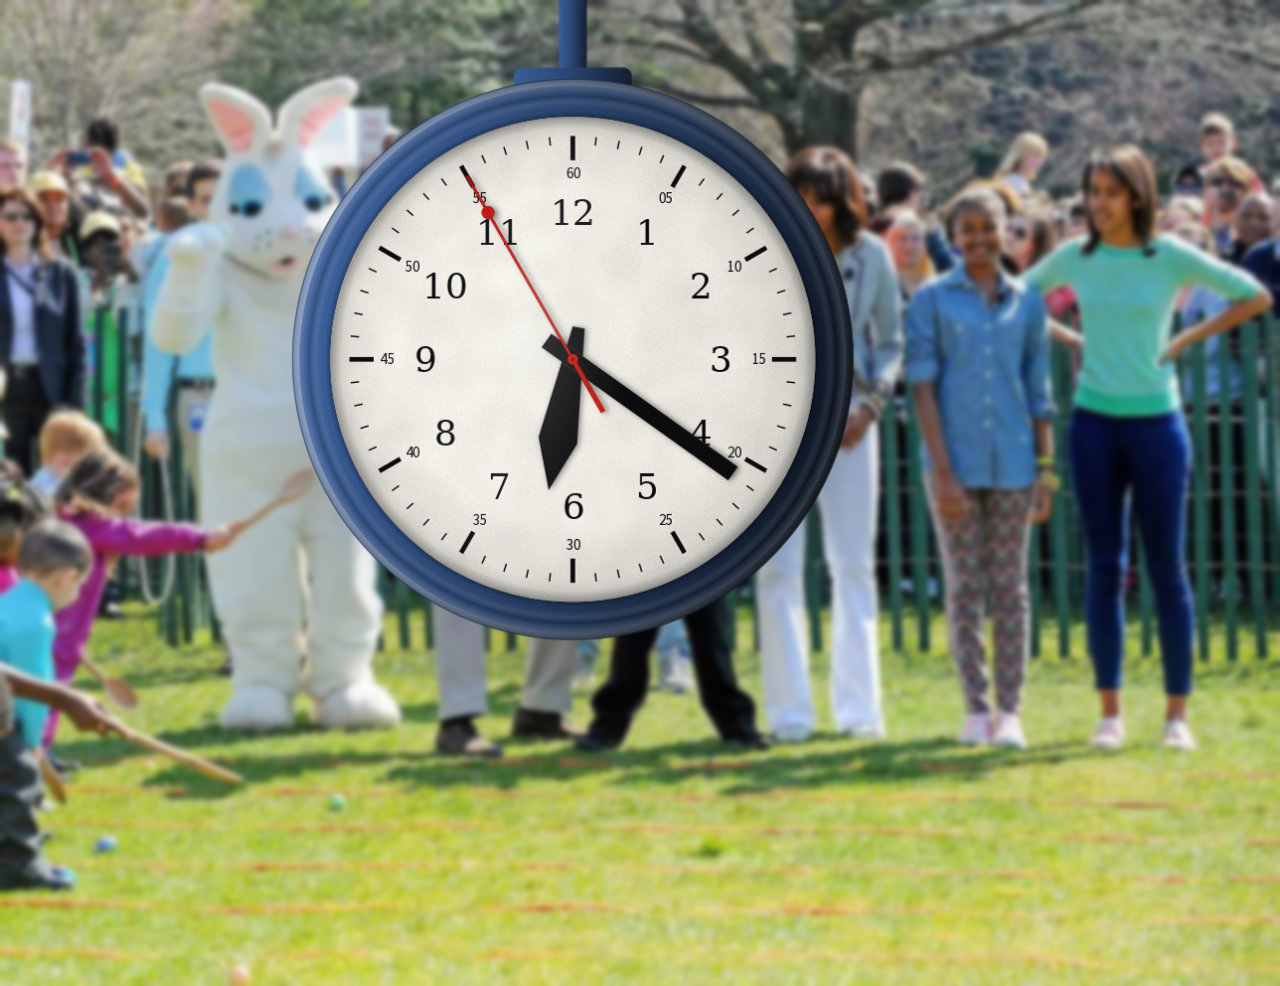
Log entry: 6h20m55s
